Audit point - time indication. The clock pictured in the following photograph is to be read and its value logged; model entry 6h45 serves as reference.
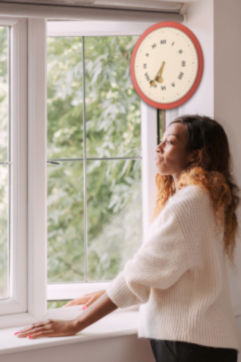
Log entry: 6h36
